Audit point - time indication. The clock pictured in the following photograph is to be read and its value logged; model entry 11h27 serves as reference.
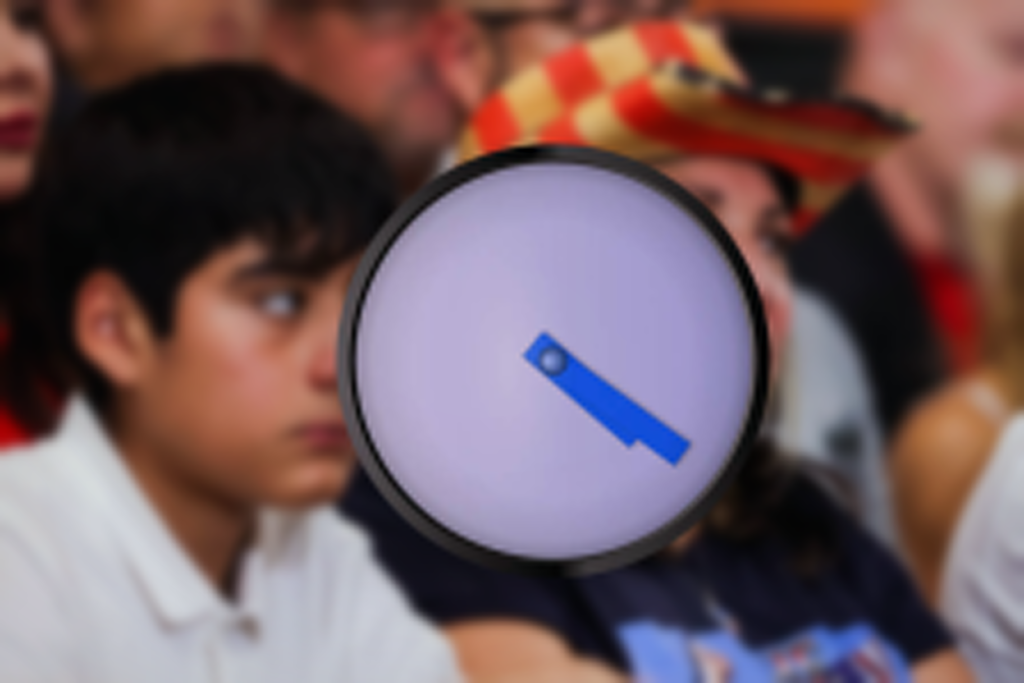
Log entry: 4h21
